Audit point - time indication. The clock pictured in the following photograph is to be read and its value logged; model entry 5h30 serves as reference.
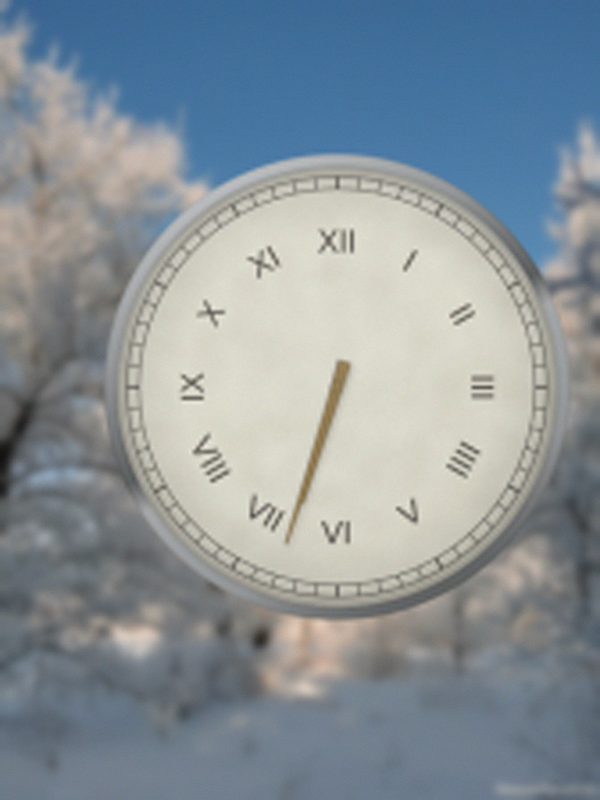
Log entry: 6h33
